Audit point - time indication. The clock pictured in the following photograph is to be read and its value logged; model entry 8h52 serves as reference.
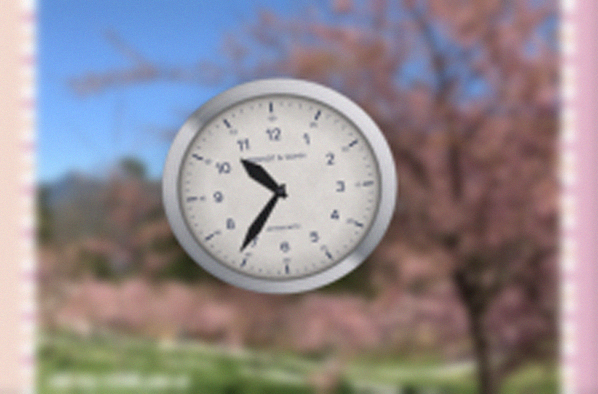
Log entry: 10h36
